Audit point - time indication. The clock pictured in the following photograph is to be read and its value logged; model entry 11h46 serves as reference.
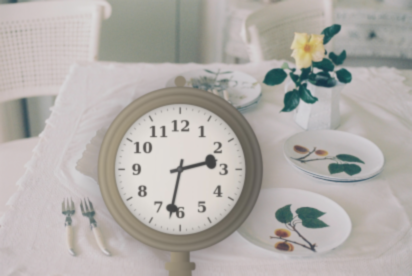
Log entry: 2h32
